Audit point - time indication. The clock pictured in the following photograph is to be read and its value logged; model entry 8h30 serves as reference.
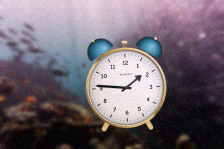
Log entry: 1h46
